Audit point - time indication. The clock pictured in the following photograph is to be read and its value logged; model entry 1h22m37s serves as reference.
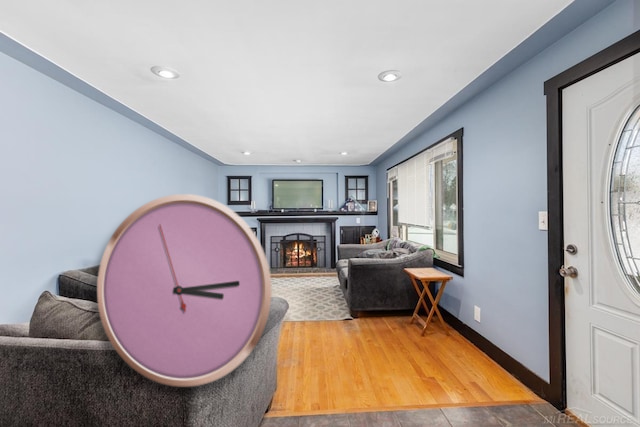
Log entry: 3h13m57s
